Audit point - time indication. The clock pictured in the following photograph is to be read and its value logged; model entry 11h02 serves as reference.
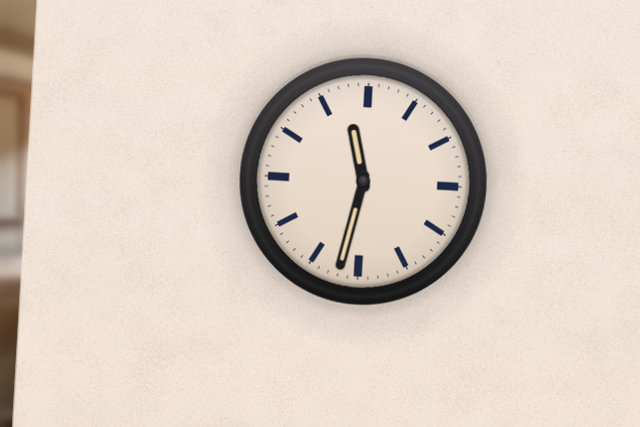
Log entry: 11h32
